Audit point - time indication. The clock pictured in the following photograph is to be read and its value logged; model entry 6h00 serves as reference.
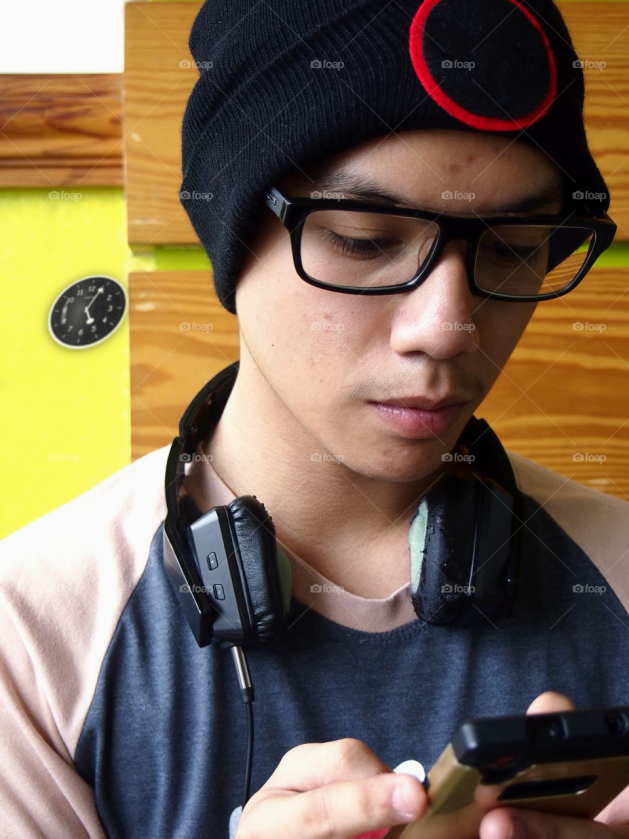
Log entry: 5h04
